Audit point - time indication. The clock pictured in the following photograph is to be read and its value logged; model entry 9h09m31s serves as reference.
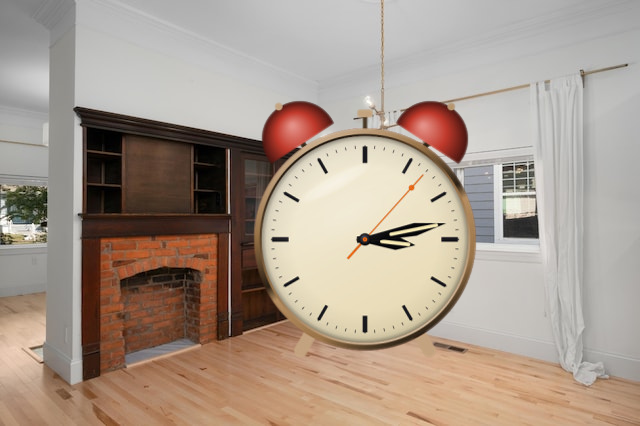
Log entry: 3h13m07s
